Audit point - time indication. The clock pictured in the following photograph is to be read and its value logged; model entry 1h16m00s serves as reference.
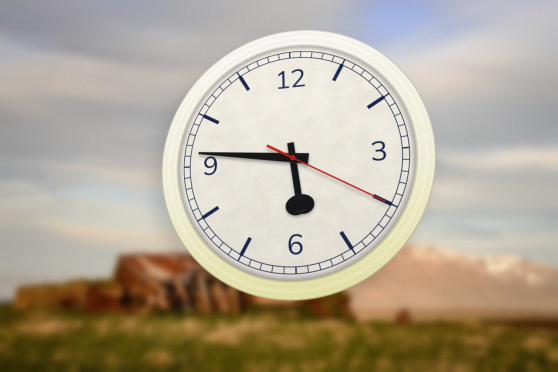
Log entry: 5h46m20s
